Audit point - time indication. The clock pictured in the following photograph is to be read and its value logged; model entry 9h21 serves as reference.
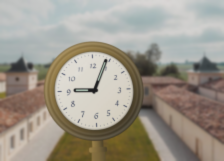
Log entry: 9h04
